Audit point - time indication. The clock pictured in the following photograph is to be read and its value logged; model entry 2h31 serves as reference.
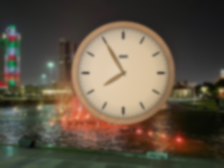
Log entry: 7h55
